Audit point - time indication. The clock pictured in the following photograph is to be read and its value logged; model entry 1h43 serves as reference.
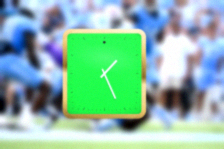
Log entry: 1h26
